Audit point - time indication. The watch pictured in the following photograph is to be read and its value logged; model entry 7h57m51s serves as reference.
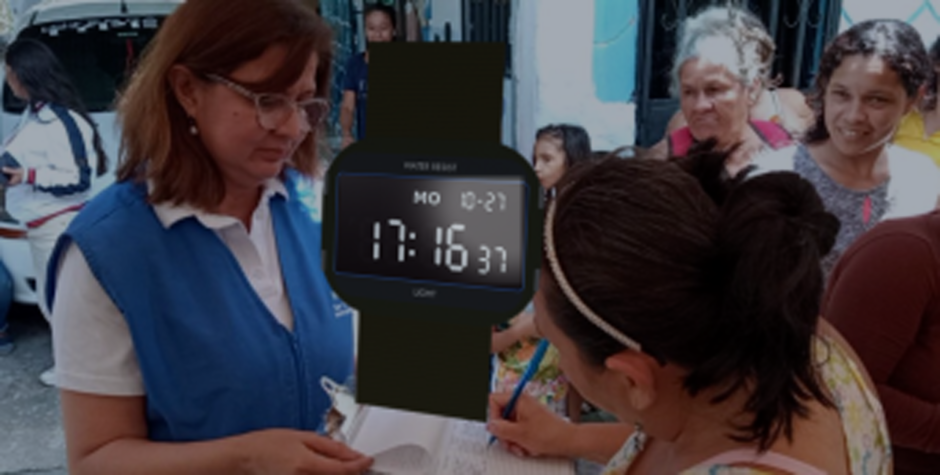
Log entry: 17h16m37s
